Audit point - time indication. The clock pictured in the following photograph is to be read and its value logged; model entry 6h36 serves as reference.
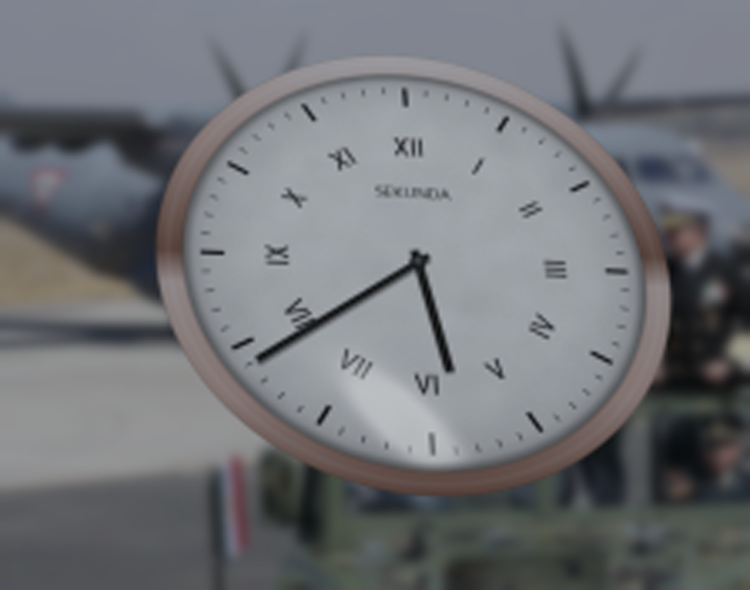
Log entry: 5h39
